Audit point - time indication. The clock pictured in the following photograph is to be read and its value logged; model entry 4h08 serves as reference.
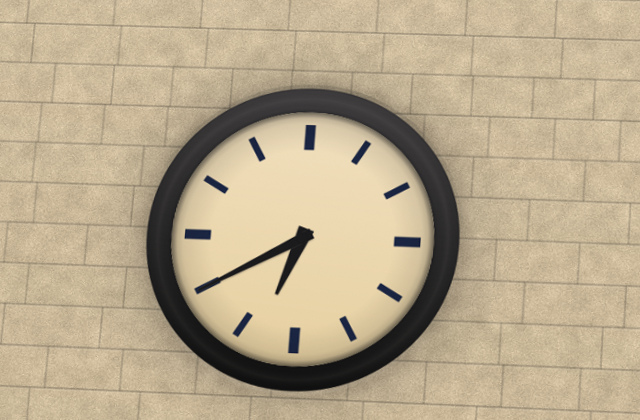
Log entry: 6h40
